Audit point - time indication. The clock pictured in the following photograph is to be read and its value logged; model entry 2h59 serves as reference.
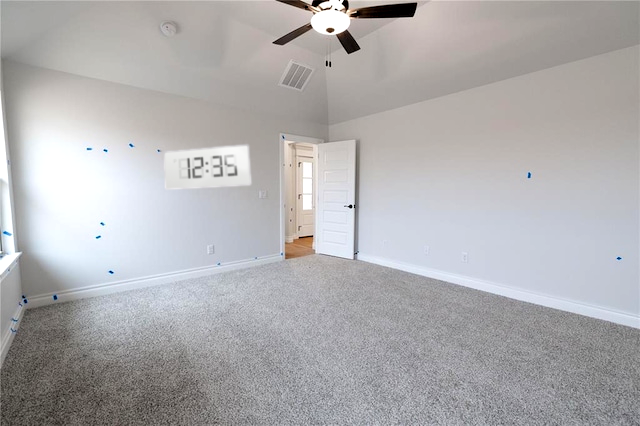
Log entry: 12h35
